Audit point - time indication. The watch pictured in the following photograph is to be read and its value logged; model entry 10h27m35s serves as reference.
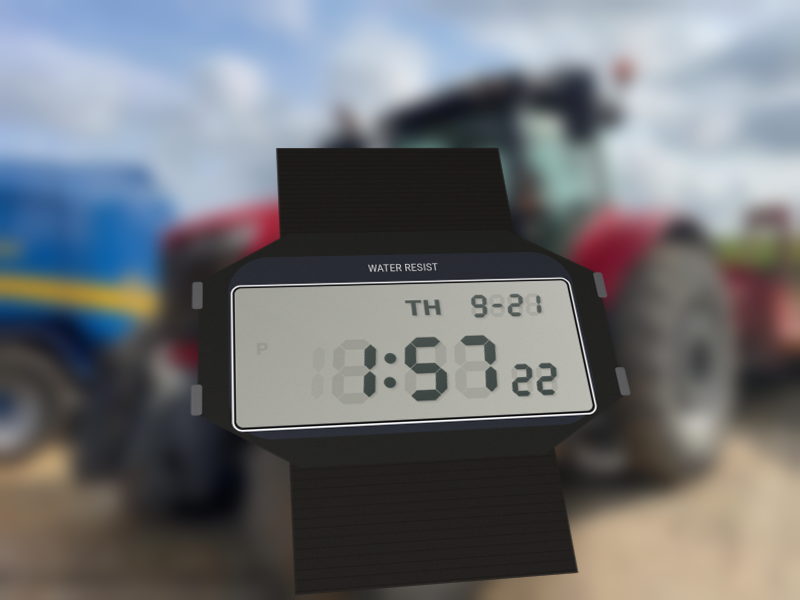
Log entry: 1h57m22s
